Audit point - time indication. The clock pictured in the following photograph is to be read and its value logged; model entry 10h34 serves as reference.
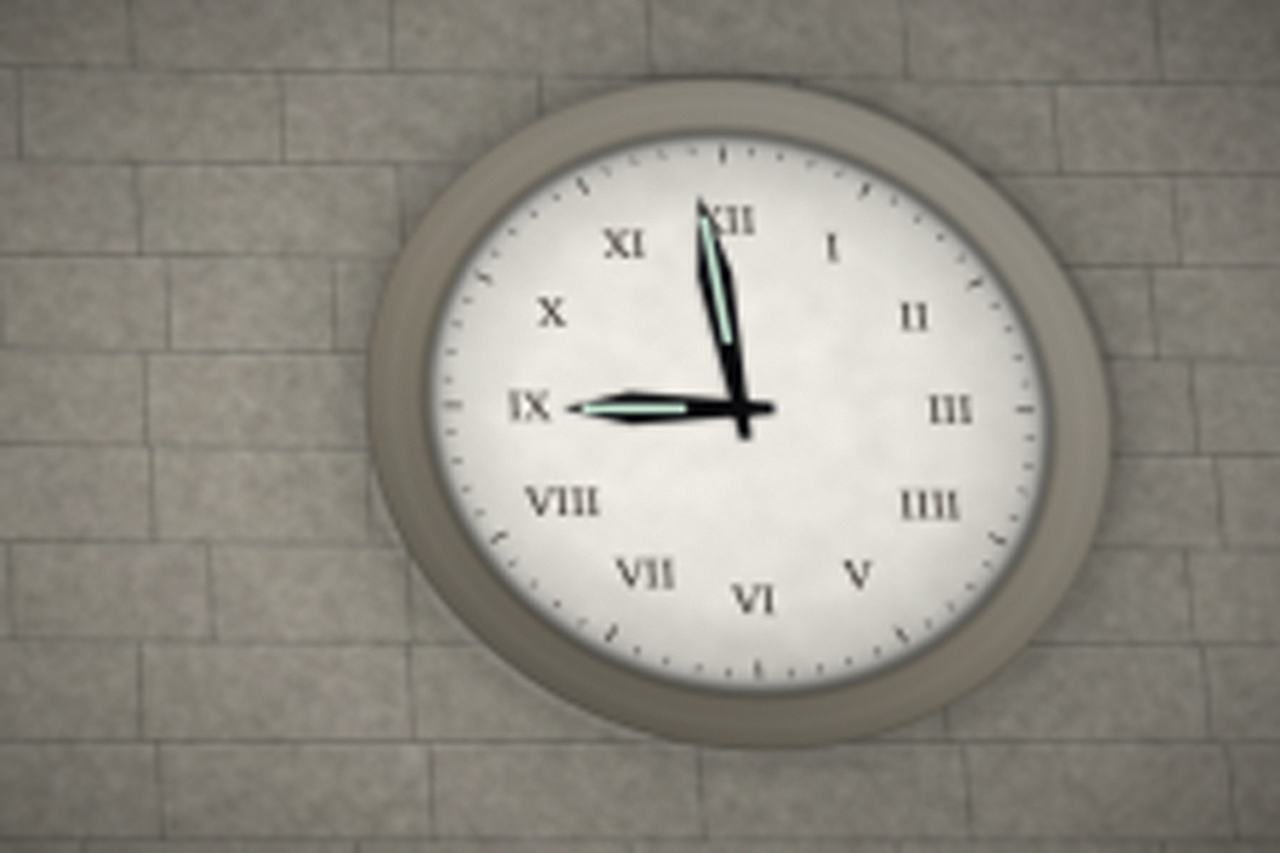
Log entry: 8h59
